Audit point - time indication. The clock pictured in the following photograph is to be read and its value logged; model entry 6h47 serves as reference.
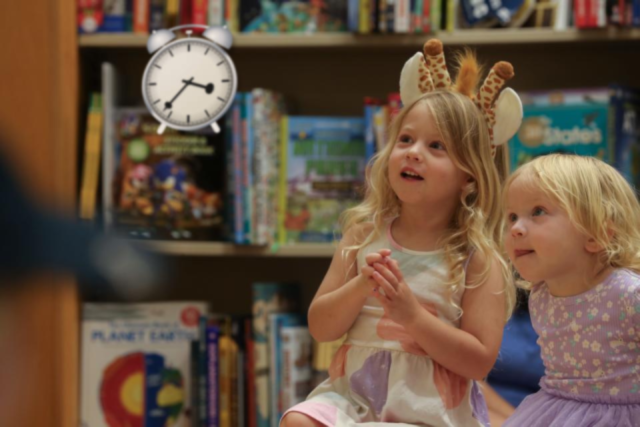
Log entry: 3h37
